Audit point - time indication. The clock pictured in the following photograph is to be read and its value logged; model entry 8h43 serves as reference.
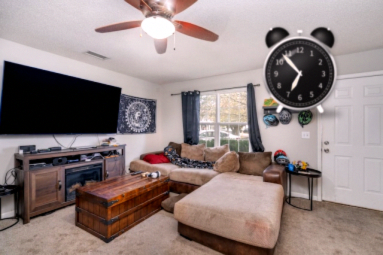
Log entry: 6h53
